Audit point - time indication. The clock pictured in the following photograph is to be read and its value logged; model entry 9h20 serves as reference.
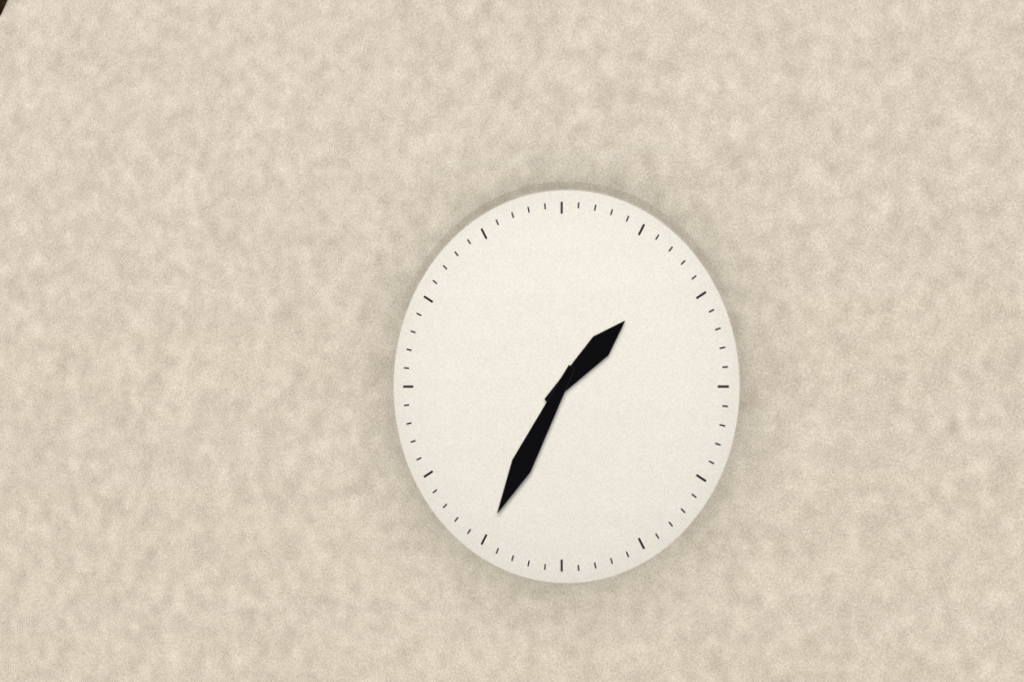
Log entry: 1h35
